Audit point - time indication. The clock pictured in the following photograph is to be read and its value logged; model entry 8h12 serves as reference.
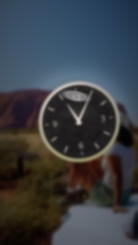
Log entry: 11h05
